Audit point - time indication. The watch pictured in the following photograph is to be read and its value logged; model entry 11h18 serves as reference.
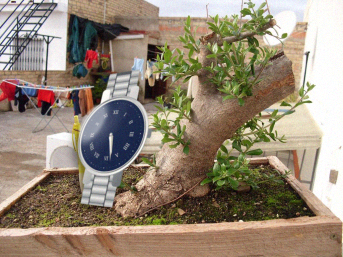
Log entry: 5h28
